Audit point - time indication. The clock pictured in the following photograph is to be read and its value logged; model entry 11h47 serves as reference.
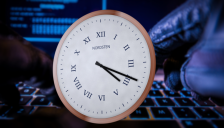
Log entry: 4h19
